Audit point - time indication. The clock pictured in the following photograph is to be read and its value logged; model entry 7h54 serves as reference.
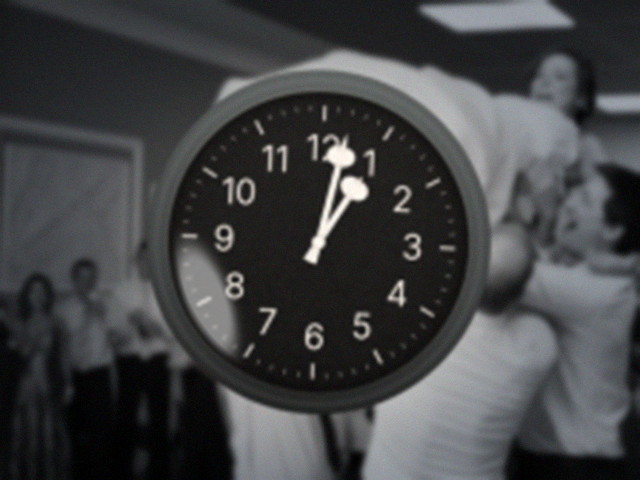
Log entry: 1h02
